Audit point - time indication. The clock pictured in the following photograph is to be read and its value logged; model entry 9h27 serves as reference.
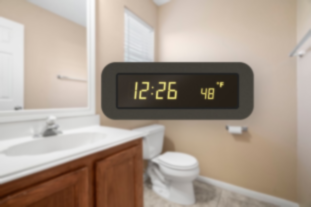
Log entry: 12h26
